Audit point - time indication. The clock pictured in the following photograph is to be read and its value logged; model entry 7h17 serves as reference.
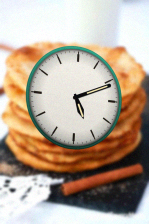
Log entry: 5h11
